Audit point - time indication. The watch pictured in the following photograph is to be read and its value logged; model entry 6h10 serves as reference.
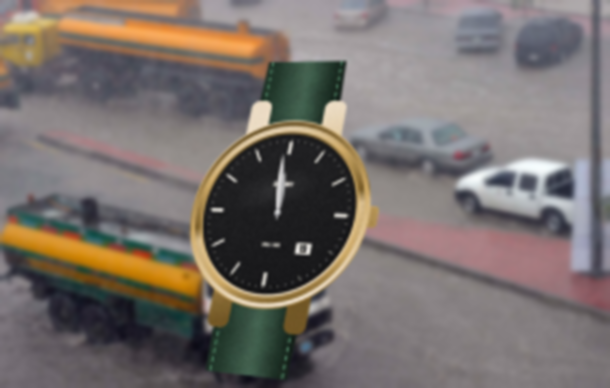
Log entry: 11h59
